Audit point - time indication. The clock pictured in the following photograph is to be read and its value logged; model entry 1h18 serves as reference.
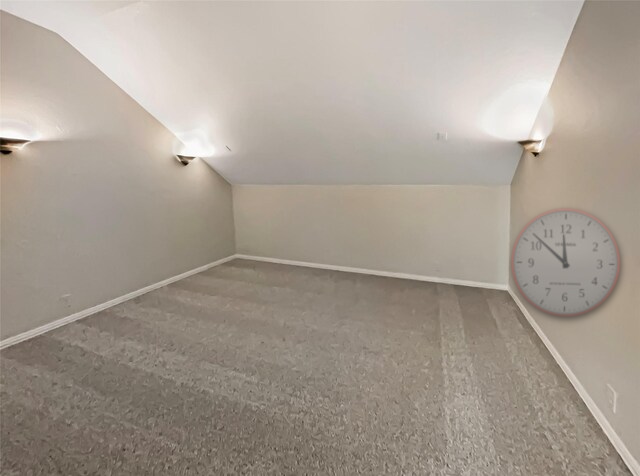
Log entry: 11h52
